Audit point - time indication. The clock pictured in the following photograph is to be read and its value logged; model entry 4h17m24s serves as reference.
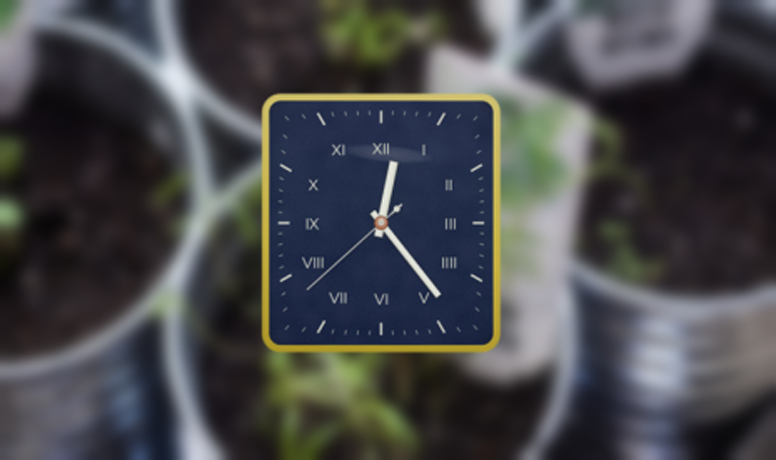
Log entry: 12h23m38s
